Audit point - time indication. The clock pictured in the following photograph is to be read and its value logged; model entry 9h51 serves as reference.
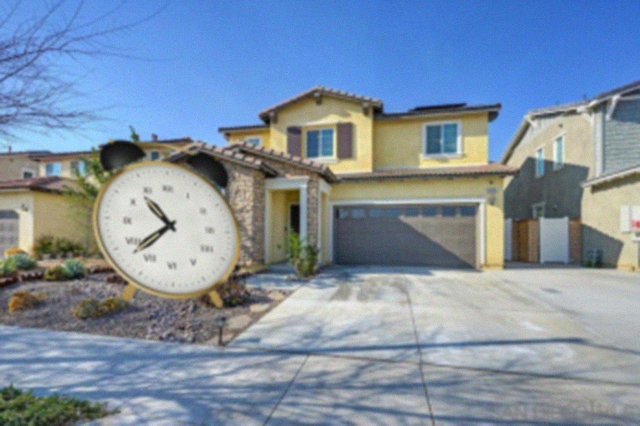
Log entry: 10h38
